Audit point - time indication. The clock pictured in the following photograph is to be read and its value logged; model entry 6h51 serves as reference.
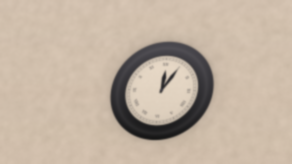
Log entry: 12h05
